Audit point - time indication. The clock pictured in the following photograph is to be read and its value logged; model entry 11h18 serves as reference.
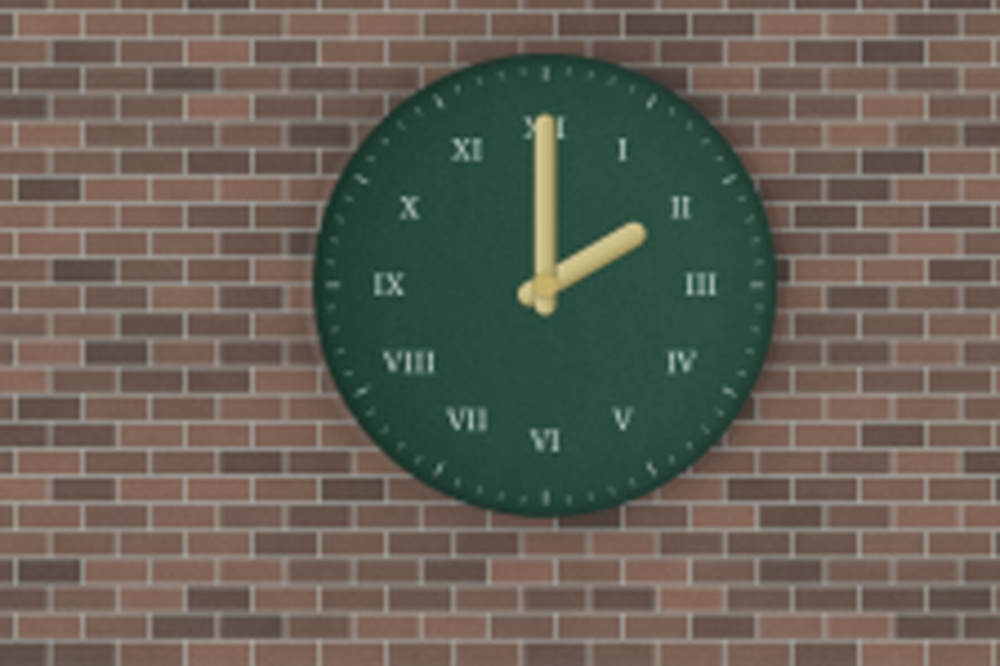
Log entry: 2h00
